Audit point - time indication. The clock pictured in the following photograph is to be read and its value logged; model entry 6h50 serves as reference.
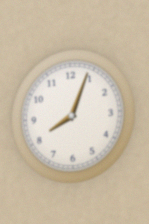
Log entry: 8h04
